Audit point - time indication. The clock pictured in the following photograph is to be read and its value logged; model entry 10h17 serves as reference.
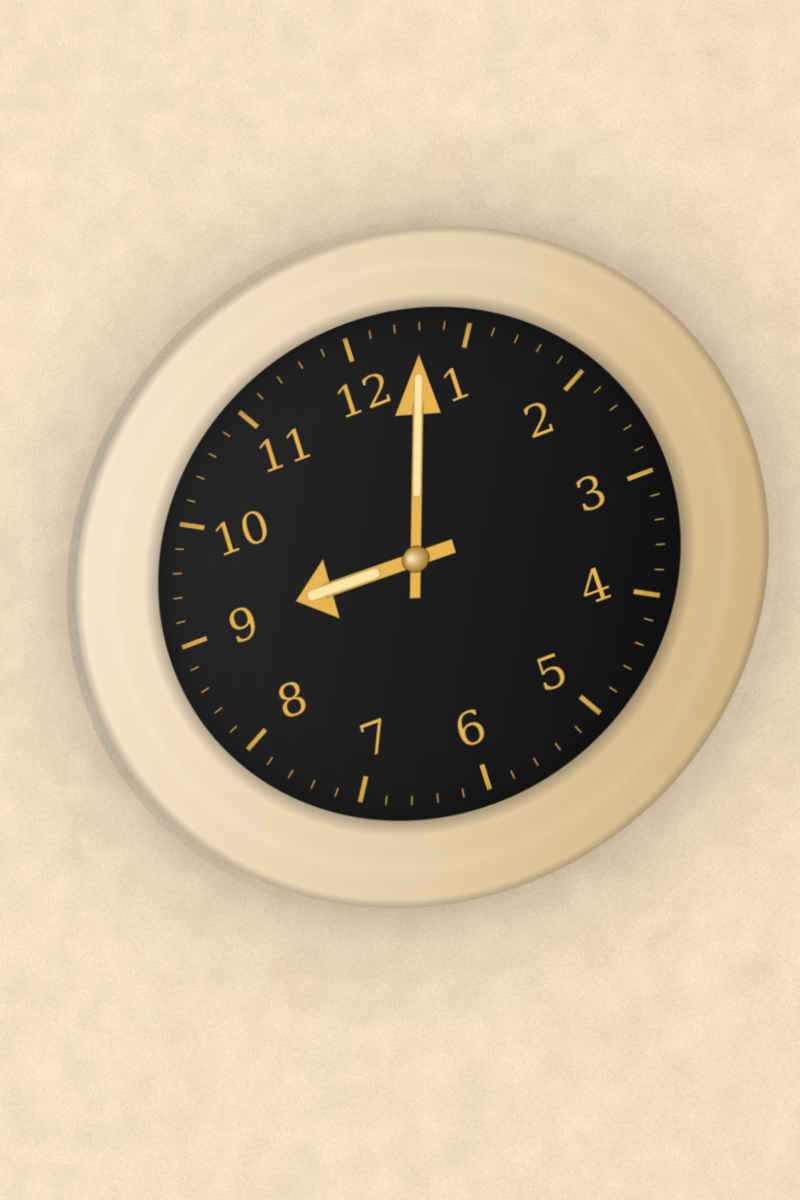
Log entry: 9h03
